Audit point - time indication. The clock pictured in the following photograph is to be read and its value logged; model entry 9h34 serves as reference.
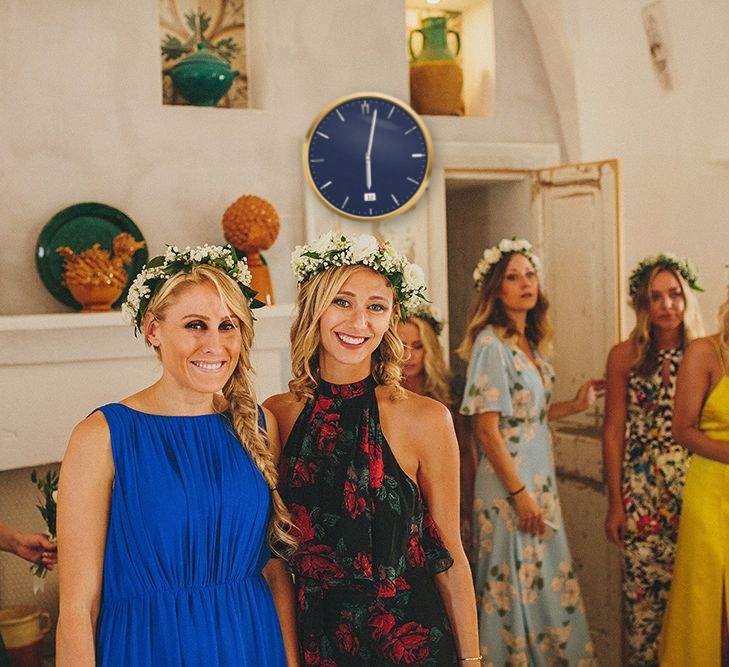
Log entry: 6h02
